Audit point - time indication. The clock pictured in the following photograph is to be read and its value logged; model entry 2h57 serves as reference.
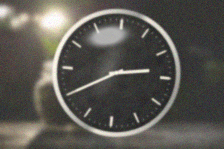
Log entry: 2h40
